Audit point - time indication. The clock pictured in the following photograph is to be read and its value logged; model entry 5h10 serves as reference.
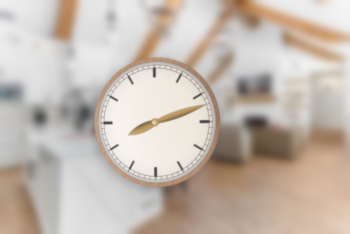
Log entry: 8h12
